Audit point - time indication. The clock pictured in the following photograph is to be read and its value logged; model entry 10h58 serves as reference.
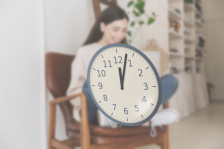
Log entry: 12h03
